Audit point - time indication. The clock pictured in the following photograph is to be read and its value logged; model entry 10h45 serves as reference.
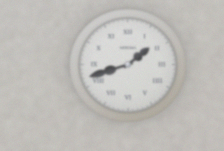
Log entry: 1h42
